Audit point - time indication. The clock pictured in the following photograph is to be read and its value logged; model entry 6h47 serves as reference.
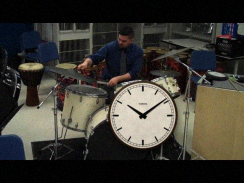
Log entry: 10h09
